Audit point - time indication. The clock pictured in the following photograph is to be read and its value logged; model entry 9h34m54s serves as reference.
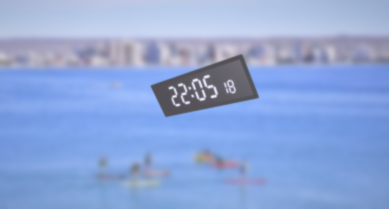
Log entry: 22h05m18s
